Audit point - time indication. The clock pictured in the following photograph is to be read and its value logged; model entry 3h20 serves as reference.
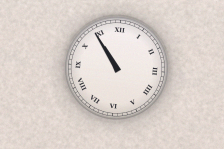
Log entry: 10h54
